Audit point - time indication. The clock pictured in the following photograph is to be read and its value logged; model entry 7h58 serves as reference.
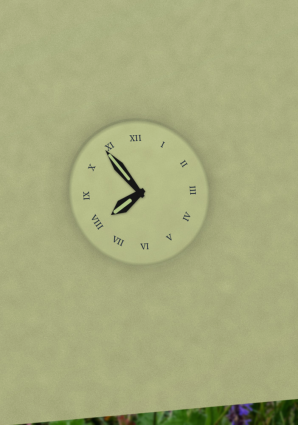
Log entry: 7h54
